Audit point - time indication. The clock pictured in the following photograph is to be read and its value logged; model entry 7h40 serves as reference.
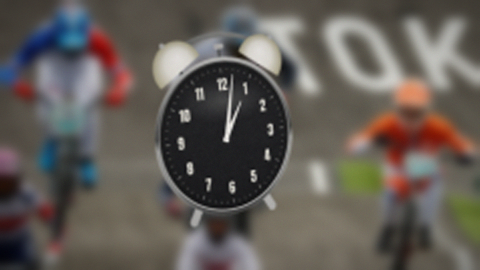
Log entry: 1h02
